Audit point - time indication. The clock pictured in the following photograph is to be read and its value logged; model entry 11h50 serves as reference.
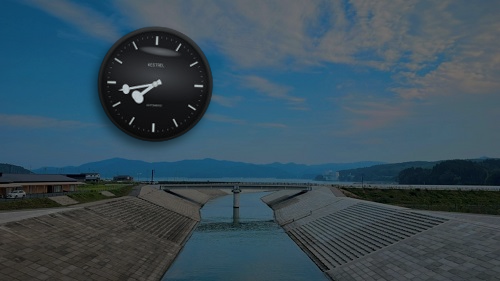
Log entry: 7h43
